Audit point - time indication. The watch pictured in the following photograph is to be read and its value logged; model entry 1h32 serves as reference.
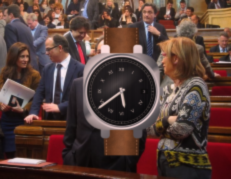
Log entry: 5h39
